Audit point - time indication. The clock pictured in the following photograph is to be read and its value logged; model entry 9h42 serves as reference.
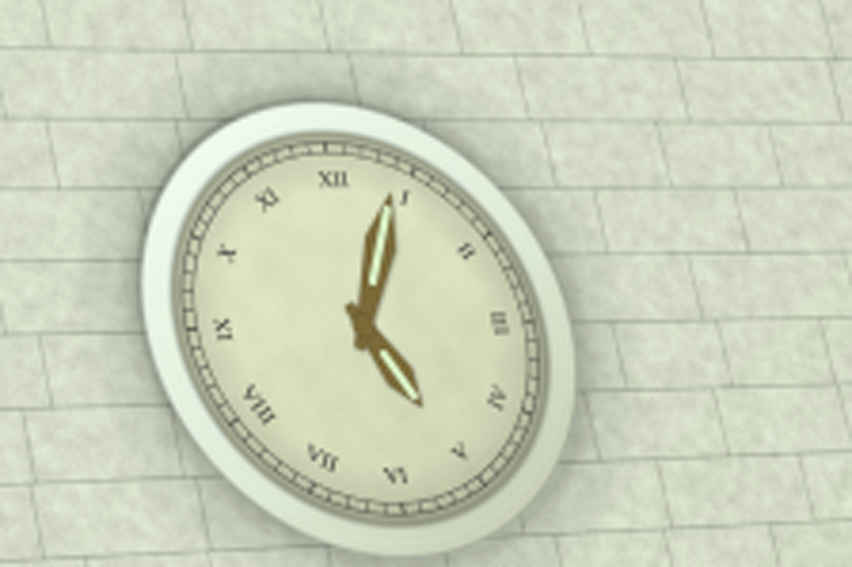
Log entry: 5h04
